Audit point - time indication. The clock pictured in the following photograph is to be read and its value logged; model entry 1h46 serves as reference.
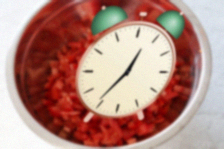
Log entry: 12h36
